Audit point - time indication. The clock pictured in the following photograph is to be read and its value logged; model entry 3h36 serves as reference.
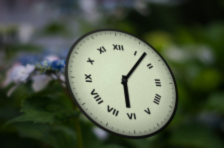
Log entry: 6h07
